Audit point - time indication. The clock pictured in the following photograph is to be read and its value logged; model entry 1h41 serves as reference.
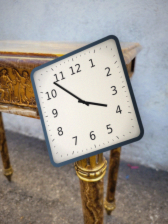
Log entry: 3h53
